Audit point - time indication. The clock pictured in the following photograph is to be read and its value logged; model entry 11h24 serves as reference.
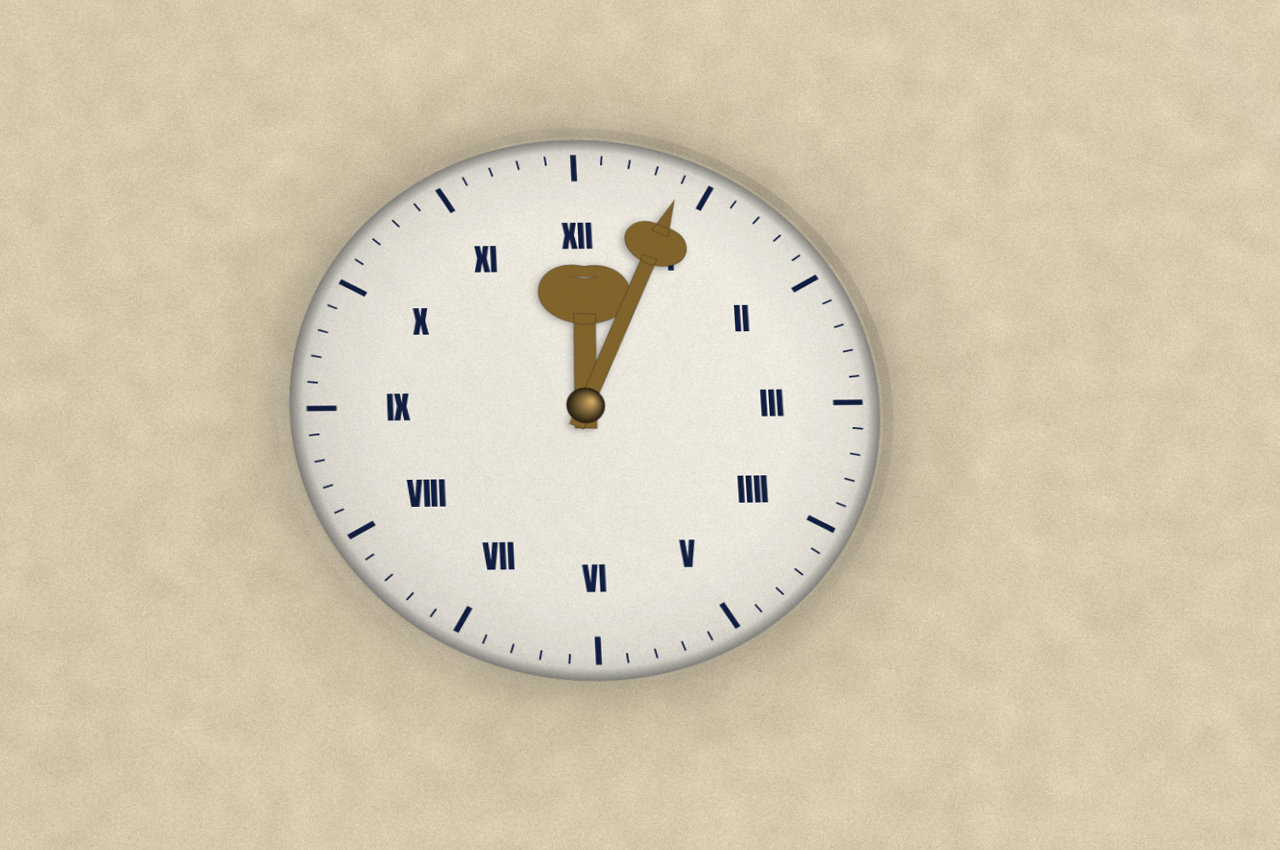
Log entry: 12h04
